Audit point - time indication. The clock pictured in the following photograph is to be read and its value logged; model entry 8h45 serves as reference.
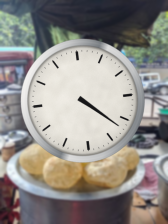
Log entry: 4h22
